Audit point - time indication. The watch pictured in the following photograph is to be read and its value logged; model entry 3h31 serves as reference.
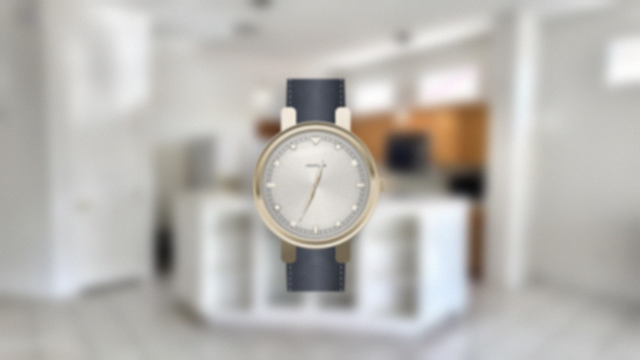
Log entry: 12h34
